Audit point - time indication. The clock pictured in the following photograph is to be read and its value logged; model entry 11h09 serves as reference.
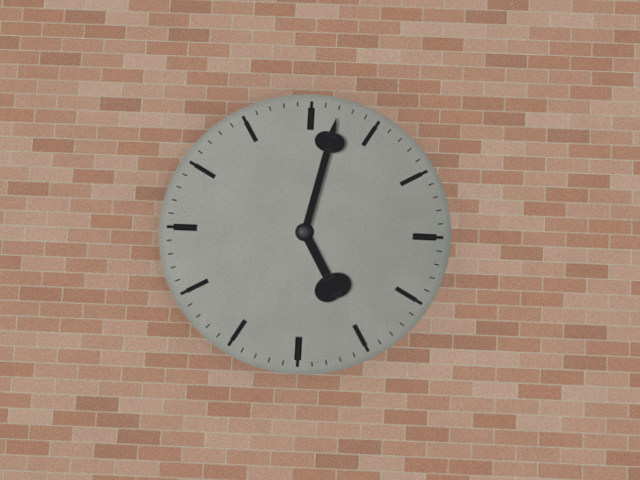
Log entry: 5h02
